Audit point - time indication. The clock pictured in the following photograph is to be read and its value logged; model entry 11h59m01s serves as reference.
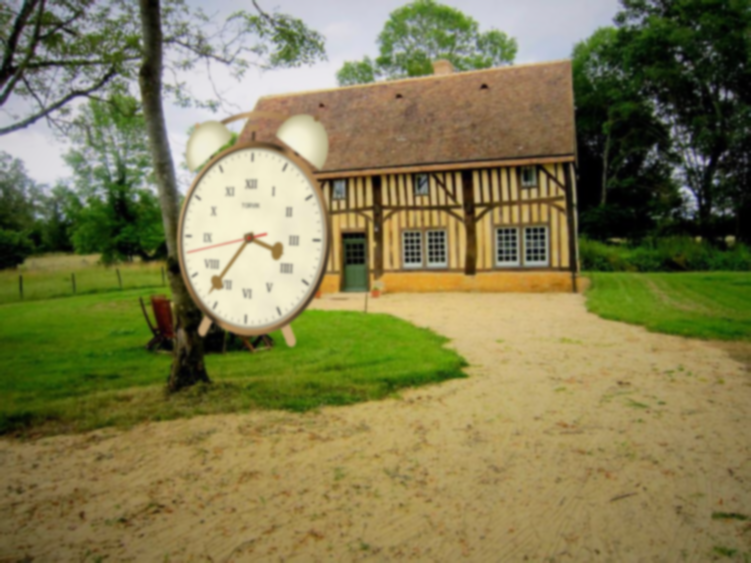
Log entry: 3h36m43s
